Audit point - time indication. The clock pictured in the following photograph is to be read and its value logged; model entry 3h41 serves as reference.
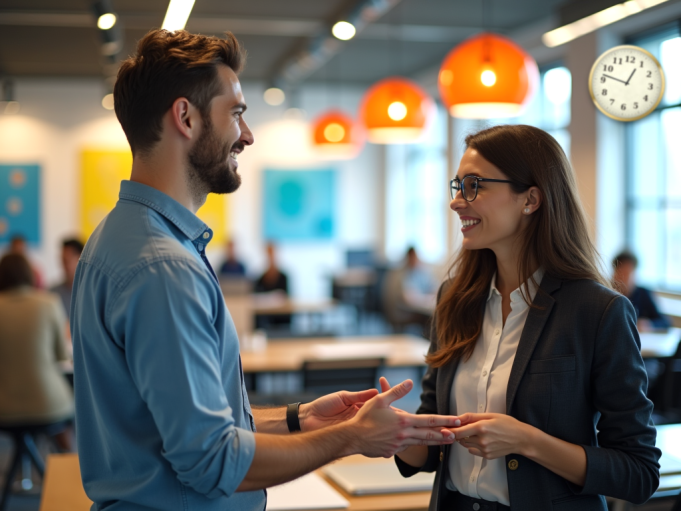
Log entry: 12h47
